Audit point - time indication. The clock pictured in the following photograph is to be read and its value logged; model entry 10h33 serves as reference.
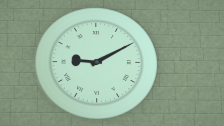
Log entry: 9h10
